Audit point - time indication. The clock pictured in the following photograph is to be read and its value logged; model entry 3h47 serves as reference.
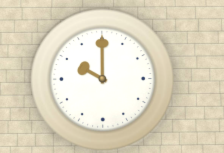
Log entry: 10h00
